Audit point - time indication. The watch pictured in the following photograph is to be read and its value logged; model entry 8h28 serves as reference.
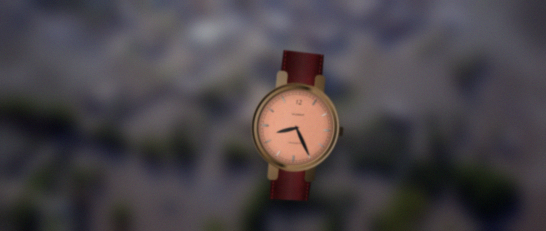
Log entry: 8h25
